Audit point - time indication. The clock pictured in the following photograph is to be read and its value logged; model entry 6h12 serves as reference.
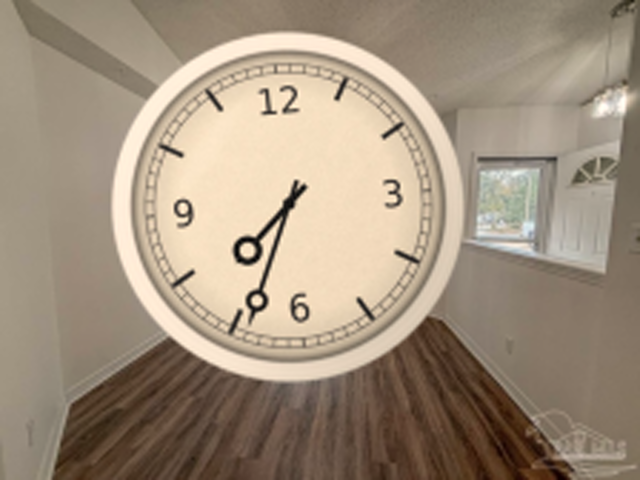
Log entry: 7h34
